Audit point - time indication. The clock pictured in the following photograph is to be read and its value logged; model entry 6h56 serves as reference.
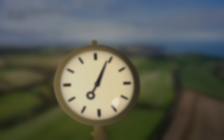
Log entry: 7h04
